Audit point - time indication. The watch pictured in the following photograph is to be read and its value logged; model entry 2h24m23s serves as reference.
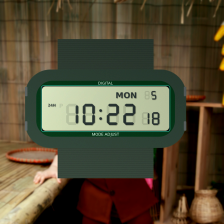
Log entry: 10h22m18s
